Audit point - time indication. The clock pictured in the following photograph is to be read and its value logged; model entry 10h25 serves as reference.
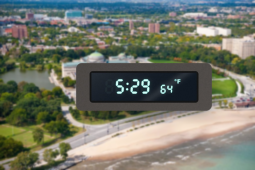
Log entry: 5h29
